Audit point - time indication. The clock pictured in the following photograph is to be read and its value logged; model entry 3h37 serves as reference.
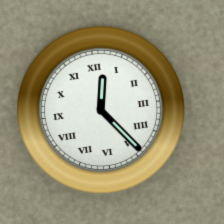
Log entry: 12h24
